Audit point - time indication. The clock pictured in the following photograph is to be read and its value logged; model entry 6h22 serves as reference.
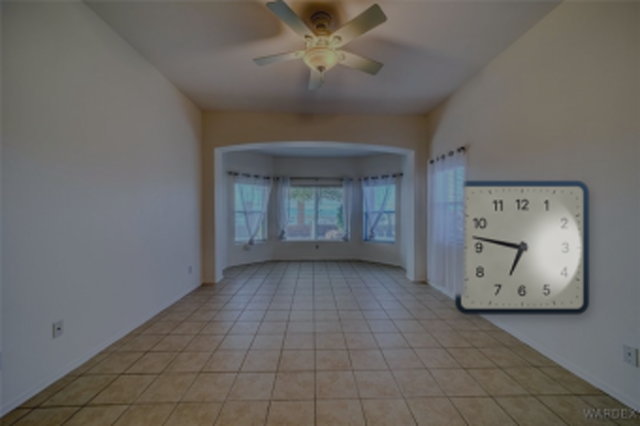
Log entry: 6h47
